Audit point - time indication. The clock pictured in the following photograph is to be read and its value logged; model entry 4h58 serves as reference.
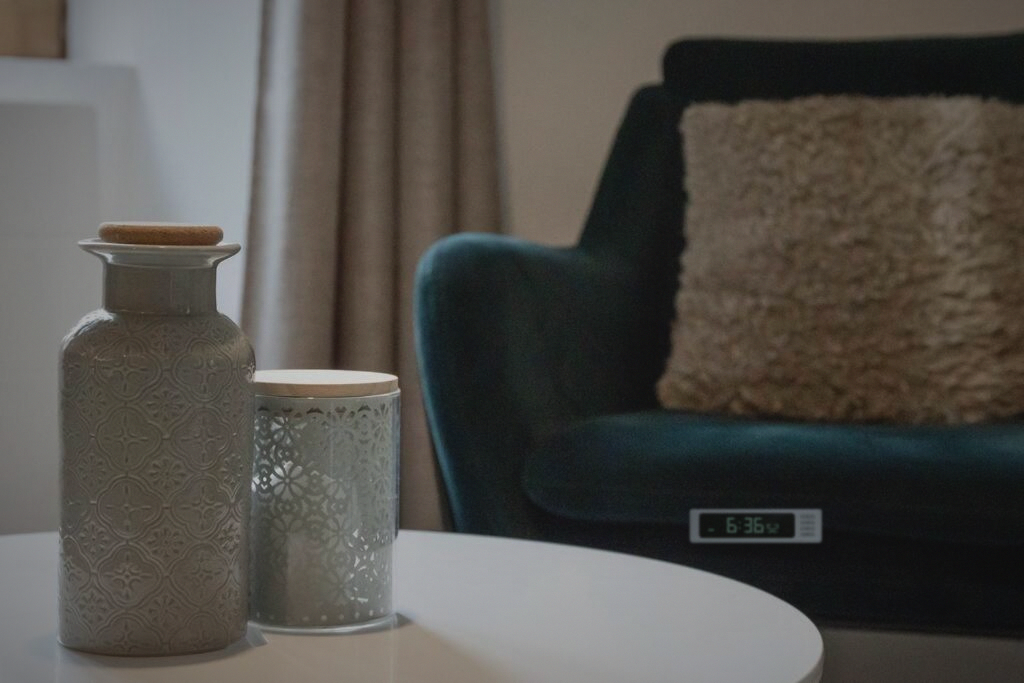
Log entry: 6h36
